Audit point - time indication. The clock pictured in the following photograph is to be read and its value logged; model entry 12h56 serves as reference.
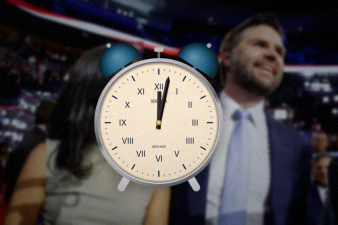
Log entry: 12h02
